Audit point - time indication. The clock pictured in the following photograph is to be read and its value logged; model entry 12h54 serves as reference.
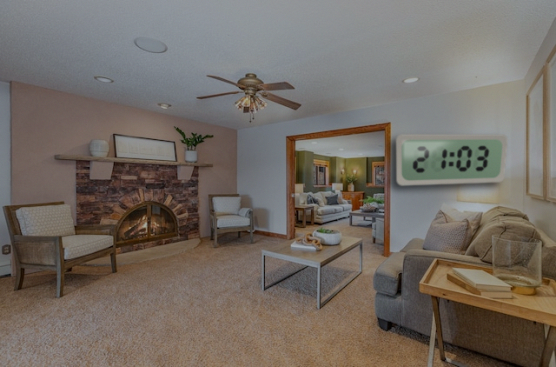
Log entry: 21h03
